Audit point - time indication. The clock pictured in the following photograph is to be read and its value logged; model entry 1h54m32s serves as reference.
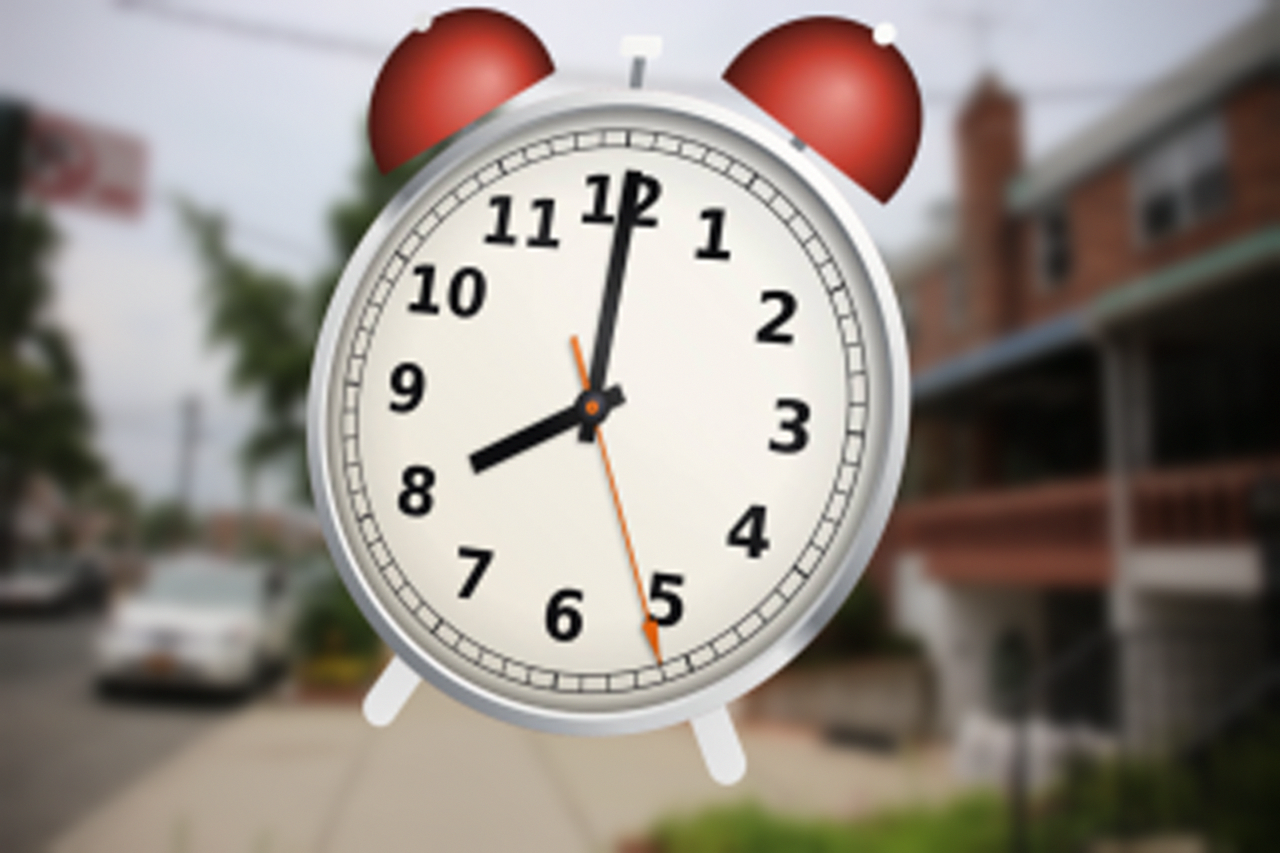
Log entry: 8h00m26s
